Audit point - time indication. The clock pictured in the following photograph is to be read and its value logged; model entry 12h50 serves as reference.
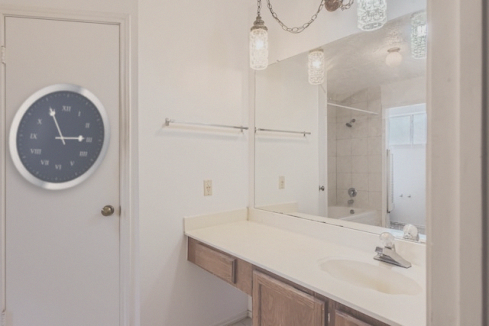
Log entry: 2h55
